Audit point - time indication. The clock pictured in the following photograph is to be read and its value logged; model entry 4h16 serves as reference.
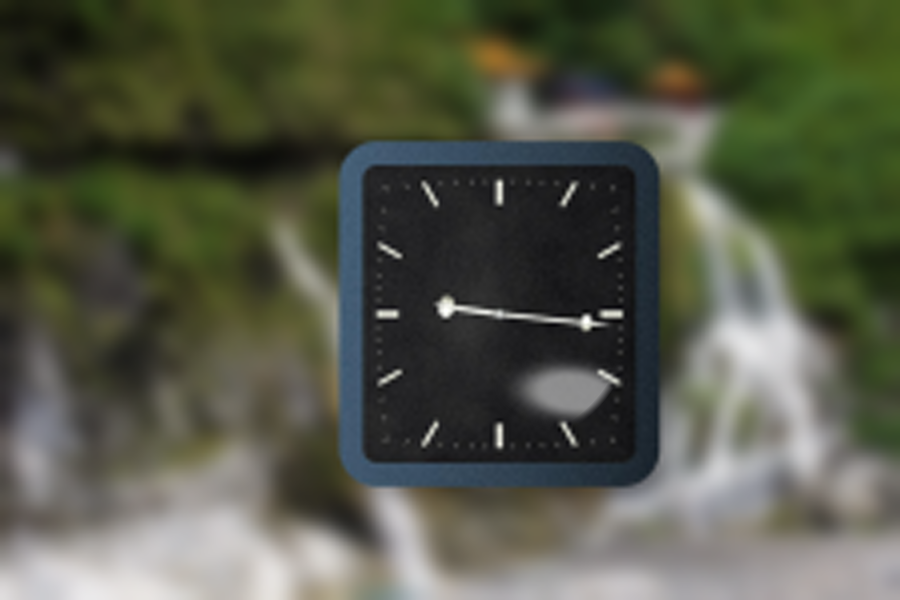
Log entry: 9h16
